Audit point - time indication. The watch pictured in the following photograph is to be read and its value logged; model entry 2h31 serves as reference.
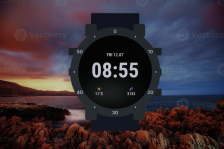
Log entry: 8h55
